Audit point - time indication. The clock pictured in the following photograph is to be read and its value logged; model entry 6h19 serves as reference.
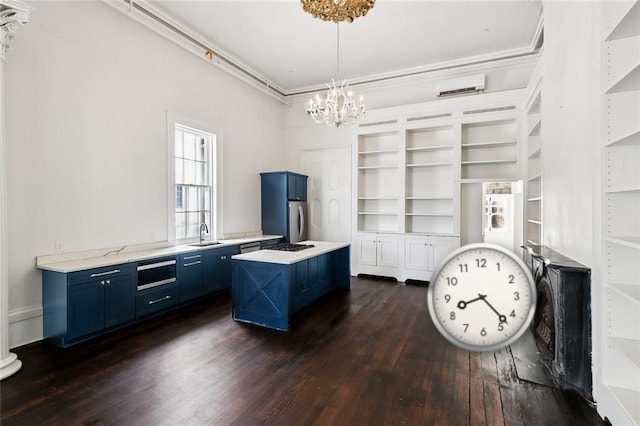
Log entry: 8h23
